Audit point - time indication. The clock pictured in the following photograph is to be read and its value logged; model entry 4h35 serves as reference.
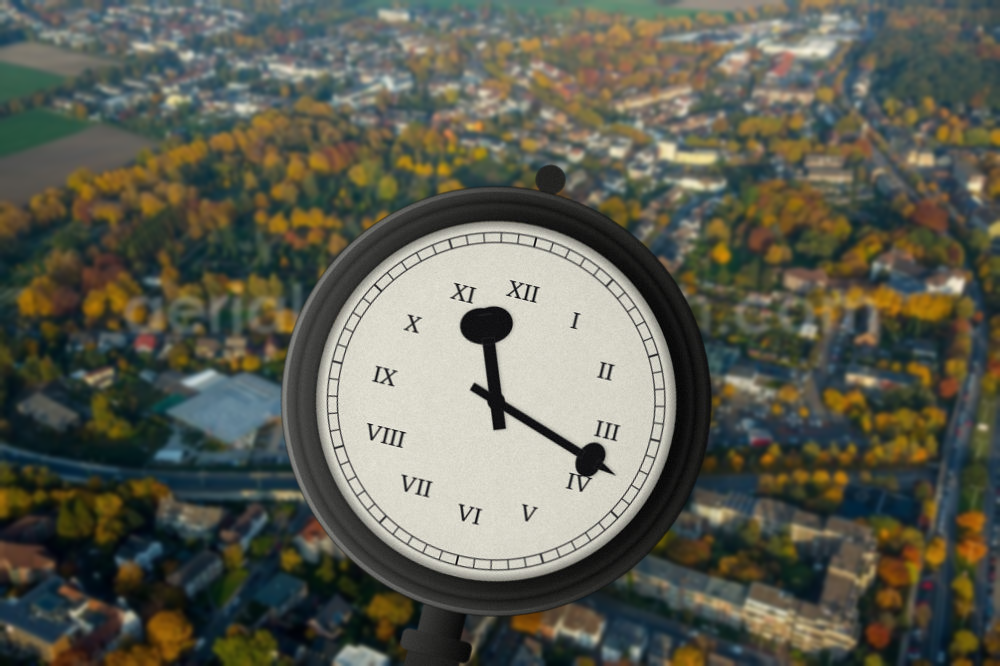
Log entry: 11h18
